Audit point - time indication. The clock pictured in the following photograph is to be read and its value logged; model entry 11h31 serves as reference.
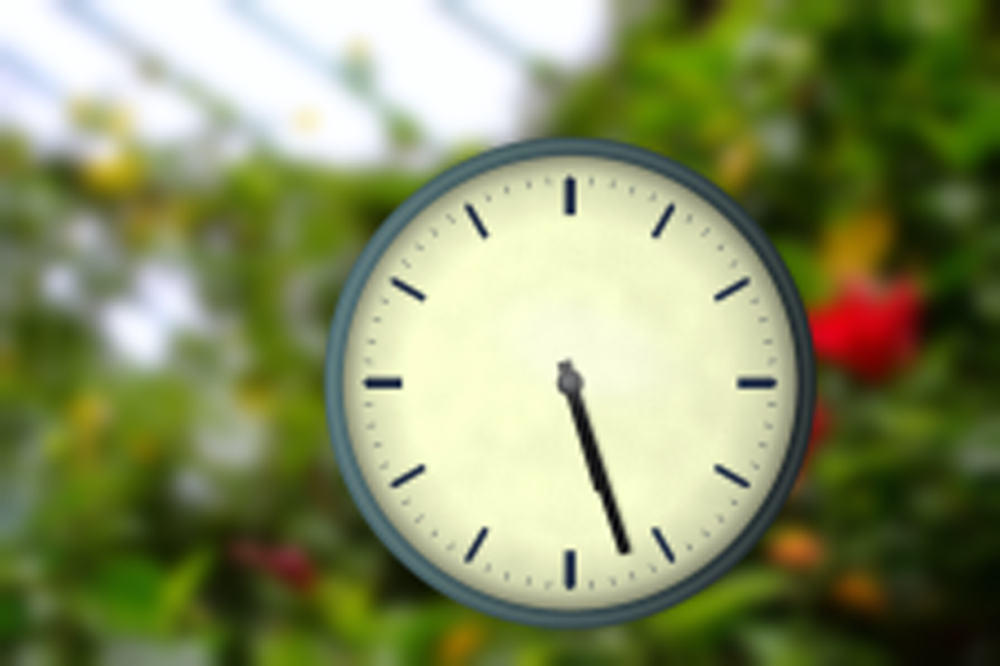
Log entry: 5h27
